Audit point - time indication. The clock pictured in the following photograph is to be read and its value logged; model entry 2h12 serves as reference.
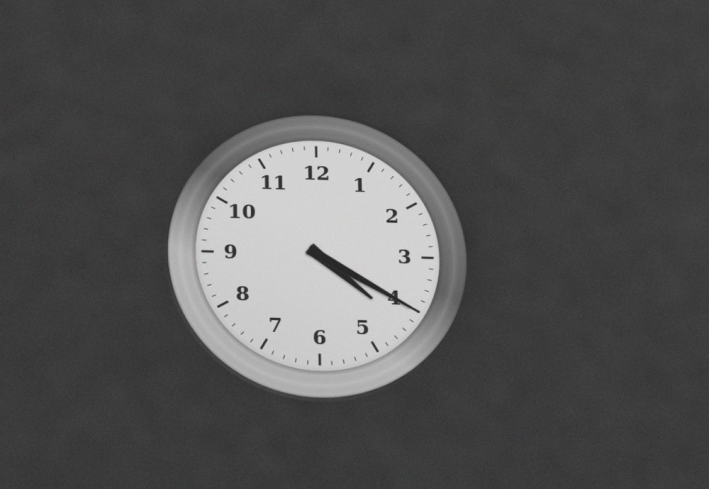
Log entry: 4h20
